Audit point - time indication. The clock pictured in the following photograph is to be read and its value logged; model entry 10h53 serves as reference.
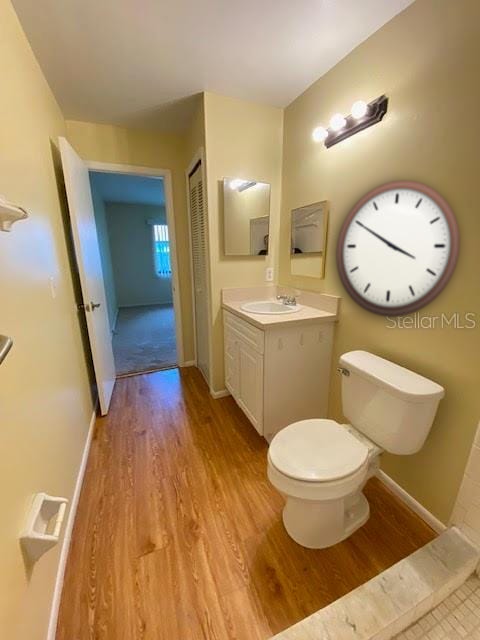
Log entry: 3h50
